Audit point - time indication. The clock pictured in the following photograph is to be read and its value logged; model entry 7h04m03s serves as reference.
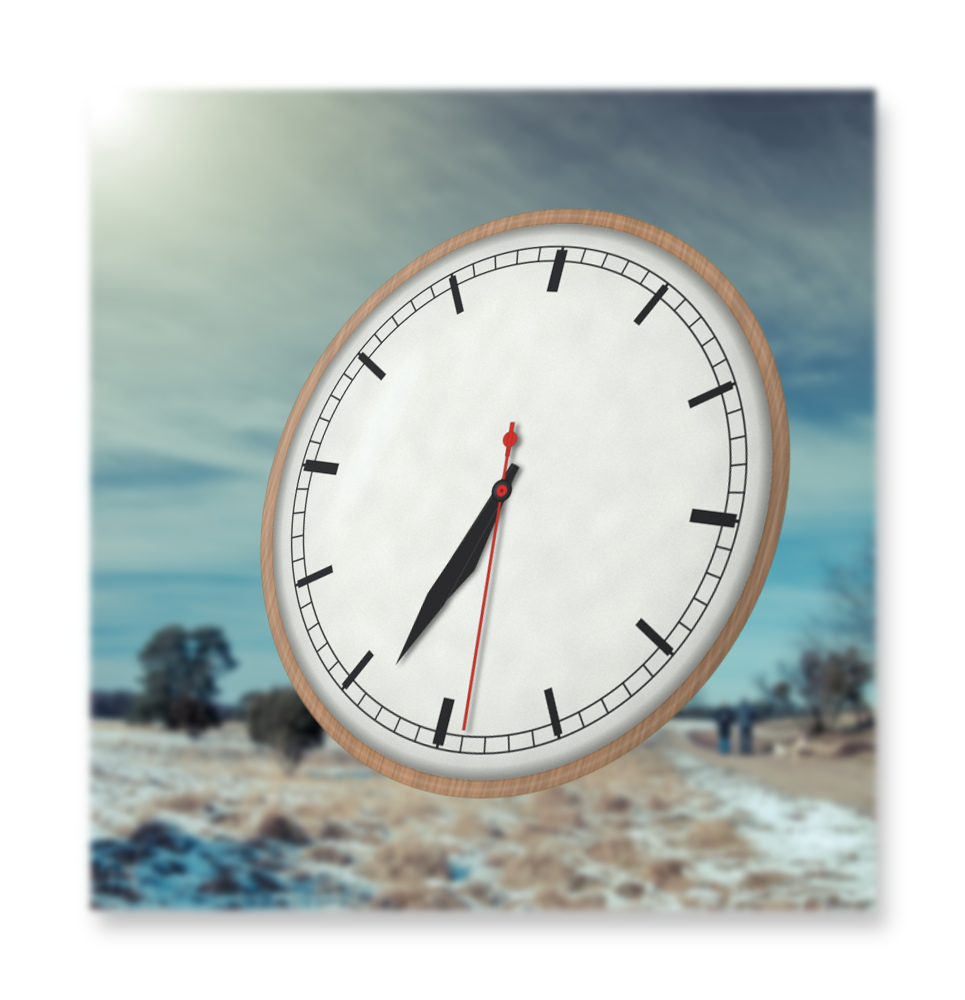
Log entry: 6h33m29s
